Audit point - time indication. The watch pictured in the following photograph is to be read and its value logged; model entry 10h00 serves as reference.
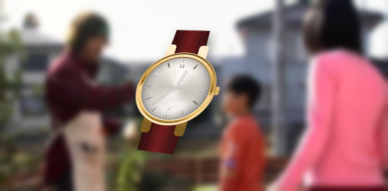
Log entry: 12h37
